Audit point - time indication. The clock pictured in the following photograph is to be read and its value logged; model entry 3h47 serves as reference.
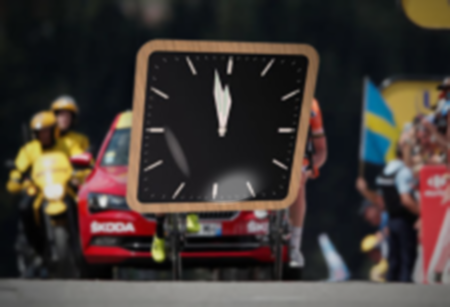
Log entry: 11h58
